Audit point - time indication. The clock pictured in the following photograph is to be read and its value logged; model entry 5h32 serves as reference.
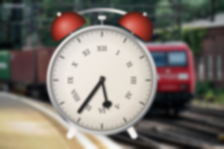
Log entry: 5h36
